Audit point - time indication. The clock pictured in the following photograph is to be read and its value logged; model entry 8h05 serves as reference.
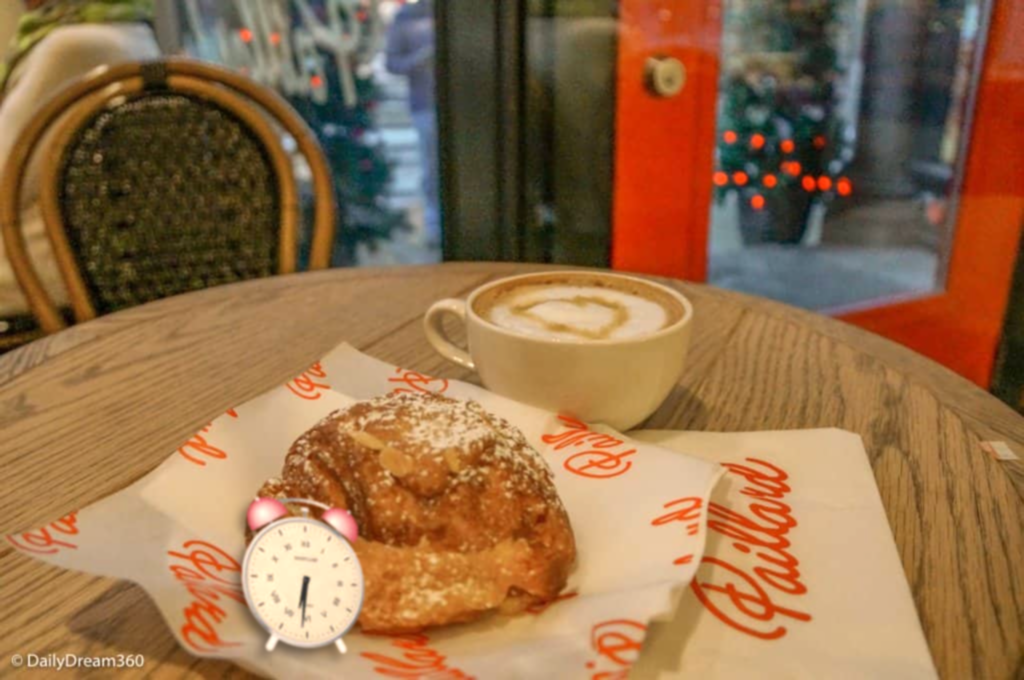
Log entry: 6h31
